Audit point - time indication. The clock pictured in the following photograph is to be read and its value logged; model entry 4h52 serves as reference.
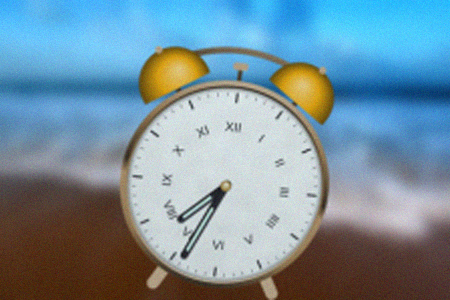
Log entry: 7h34
